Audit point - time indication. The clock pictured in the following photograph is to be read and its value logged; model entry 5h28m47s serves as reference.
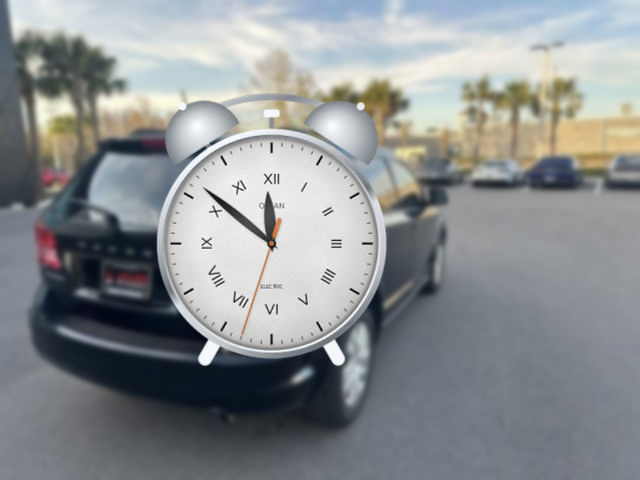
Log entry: 11h51m33s
